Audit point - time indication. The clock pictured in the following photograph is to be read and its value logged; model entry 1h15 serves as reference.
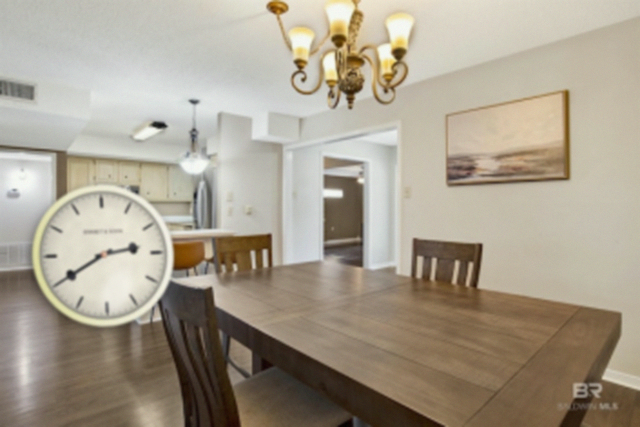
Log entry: 2h40
